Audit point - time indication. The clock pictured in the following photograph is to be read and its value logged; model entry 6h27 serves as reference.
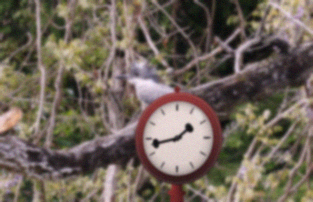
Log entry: 1h43
